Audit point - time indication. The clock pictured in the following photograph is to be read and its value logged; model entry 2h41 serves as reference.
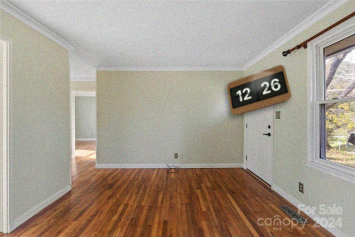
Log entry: 12h26
